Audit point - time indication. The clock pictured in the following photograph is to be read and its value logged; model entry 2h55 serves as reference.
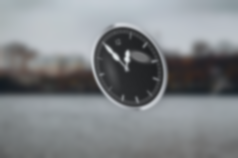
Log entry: 12h55
